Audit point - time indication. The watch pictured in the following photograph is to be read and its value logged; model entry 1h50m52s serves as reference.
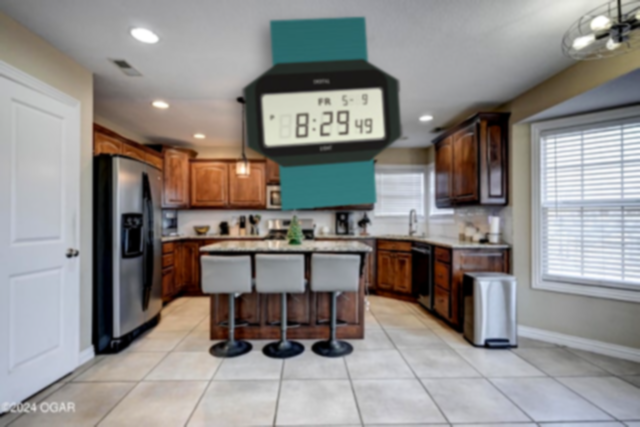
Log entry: 8h29m49s
